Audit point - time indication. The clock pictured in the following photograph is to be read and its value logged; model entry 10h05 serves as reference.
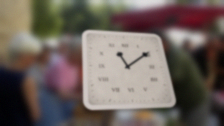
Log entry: 11h09
